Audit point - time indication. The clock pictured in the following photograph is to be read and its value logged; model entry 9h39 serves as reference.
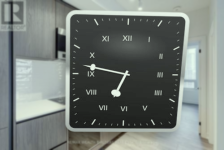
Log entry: 6h47
